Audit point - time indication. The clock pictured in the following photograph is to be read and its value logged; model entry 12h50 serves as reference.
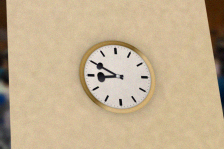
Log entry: 8h50
